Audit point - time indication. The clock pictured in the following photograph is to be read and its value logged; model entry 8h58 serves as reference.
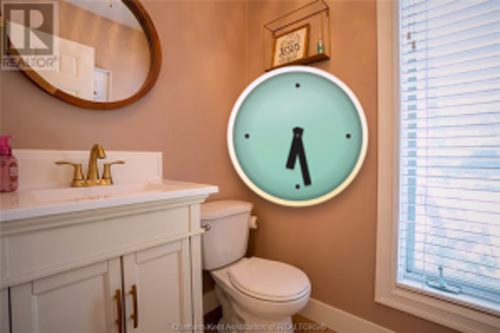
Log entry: 6h28
